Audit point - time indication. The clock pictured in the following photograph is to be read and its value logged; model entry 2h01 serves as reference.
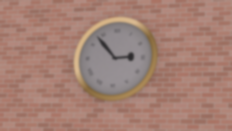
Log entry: 2h53
